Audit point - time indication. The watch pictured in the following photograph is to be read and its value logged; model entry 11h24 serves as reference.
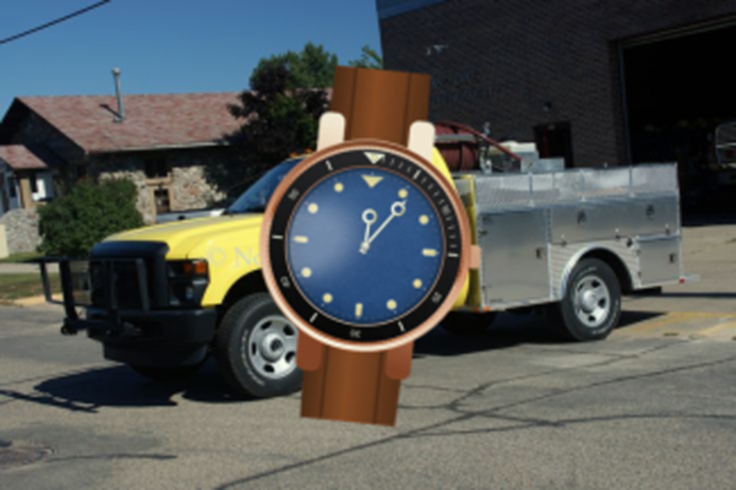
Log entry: 12h06
